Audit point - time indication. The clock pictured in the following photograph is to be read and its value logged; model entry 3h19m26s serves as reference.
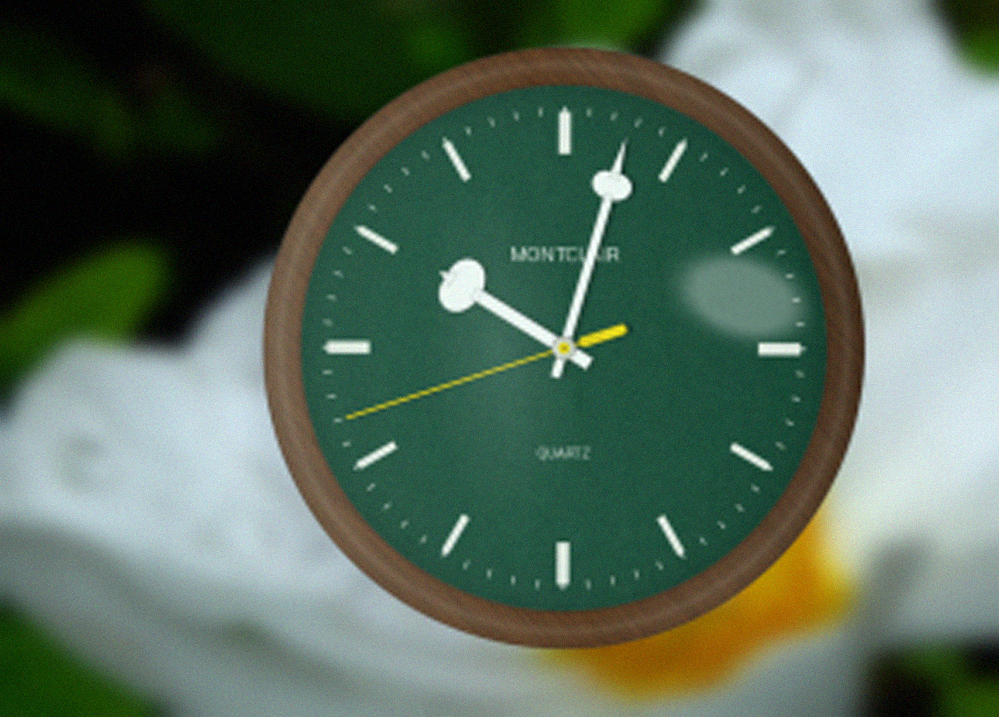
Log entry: 10h02m42s
